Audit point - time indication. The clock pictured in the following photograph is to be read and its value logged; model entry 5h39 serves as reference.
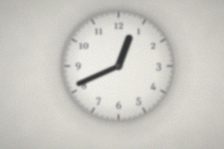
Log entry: 12h41
